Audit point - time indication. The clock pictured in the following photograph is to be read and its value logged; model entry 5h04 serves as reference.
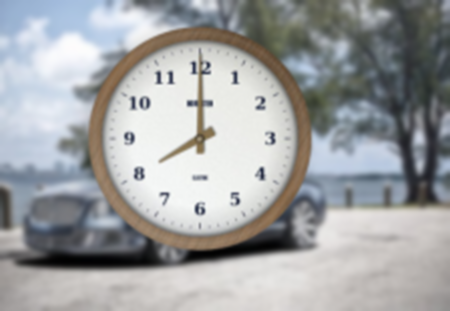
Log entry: 8h00
